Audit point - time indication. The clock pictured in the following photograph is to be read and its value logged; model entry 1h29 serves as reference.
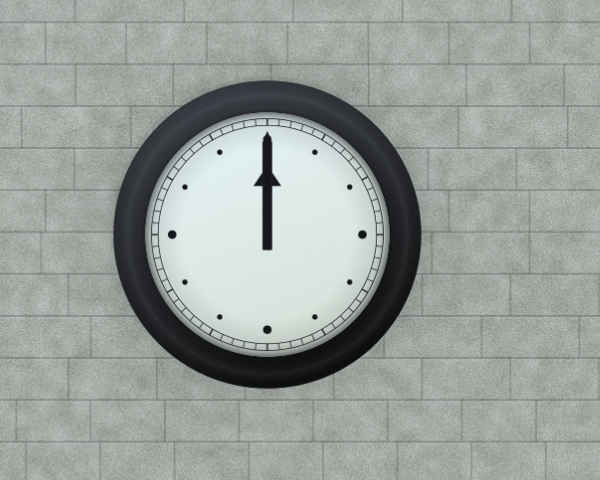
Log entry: 12h00
